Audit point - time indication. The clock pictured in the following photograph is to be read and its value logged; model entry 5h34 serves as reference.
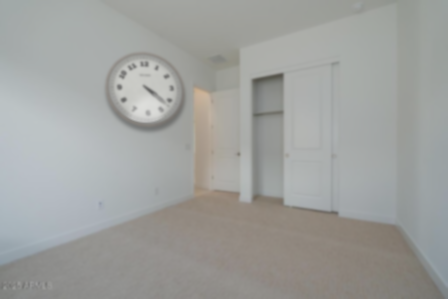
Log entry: 4h22
